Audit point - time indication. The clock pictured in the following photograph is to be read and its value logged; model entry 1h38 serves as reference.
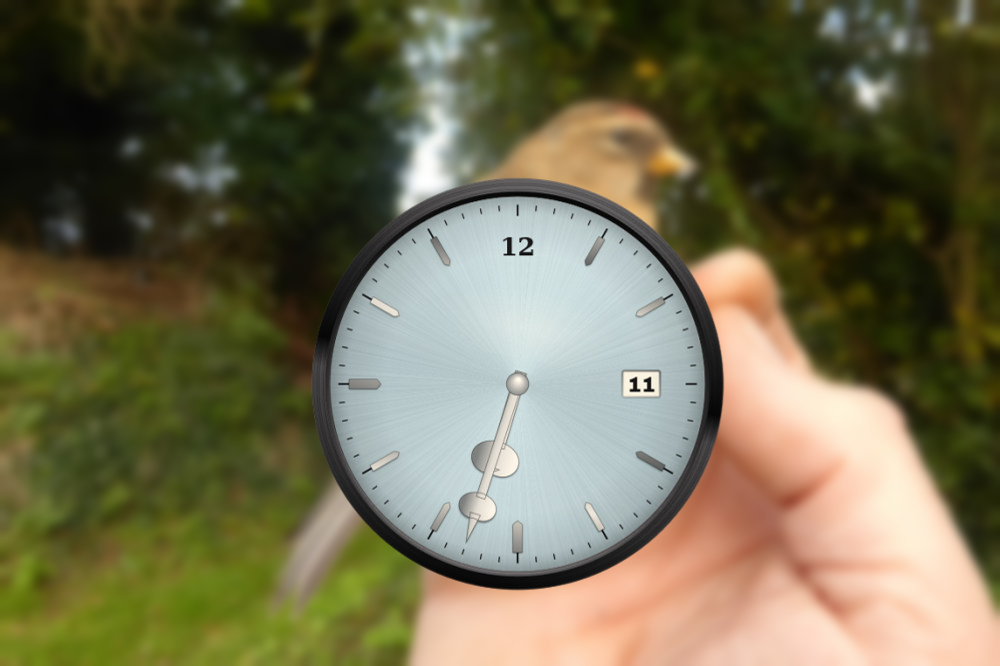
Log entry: 6h33
